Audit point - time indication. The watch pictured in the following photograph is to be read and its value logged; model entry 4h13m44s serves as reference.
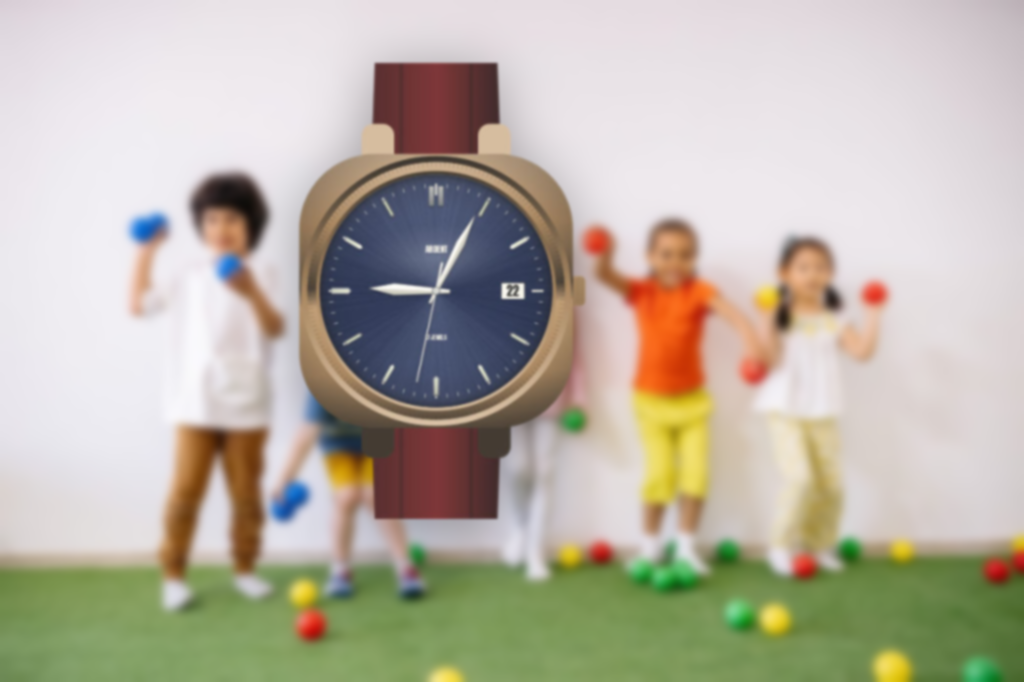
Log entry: 9h04m32s
